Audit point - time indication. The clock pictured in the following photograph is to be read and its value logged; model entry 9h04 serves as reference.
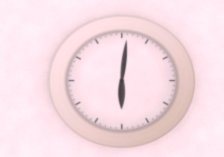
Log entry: 6h01
